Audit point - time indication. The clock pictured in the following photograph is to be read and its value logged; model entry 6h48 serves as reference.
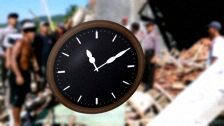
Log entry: 11h10
